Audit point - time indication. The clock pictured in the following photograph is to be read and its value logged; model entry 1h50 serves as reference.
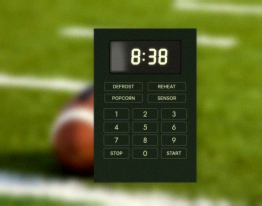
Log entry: 8h38
